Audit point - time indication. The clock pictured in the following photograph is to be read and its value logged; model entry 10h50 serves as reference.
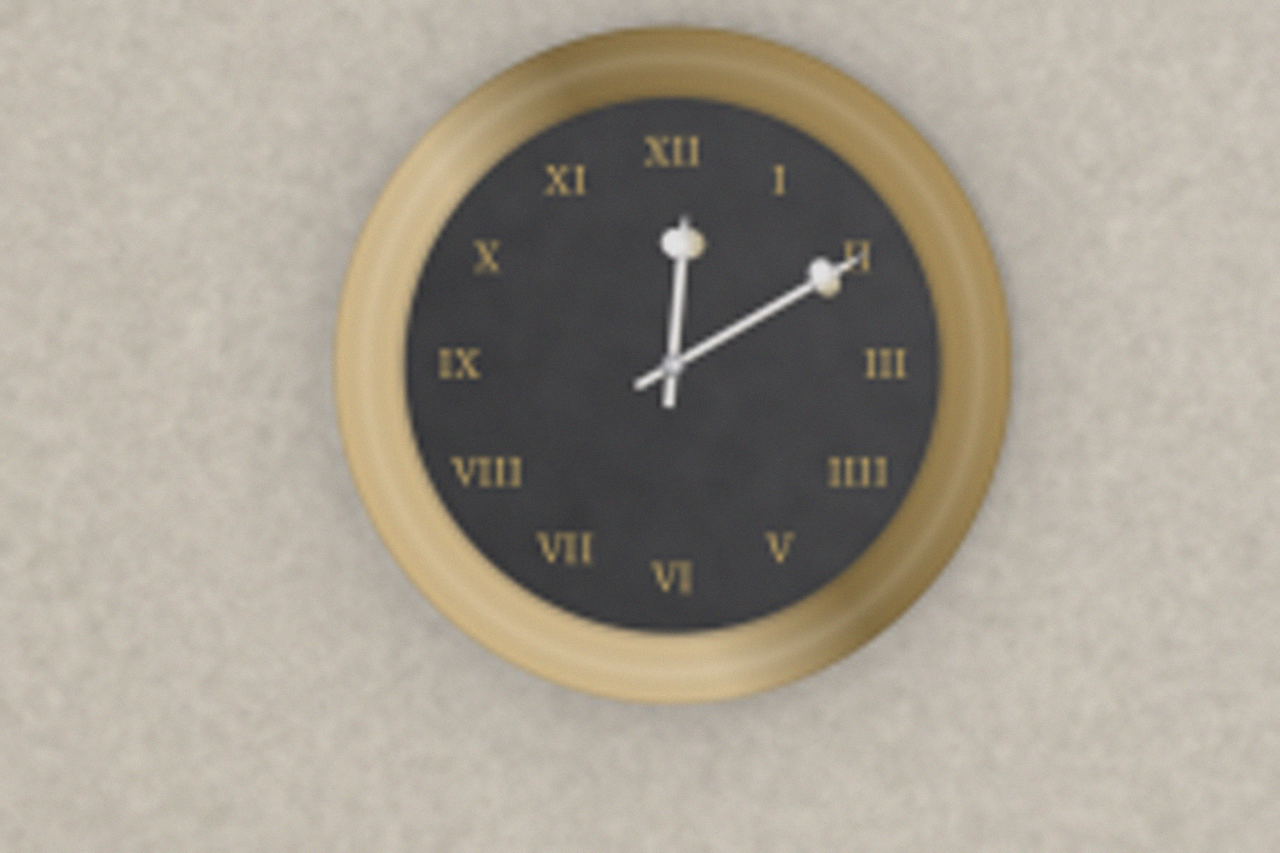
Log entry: 12h10
